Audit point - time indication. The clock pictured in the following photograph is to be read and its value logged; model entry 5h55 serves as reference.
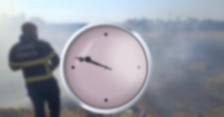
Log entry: 9h48
